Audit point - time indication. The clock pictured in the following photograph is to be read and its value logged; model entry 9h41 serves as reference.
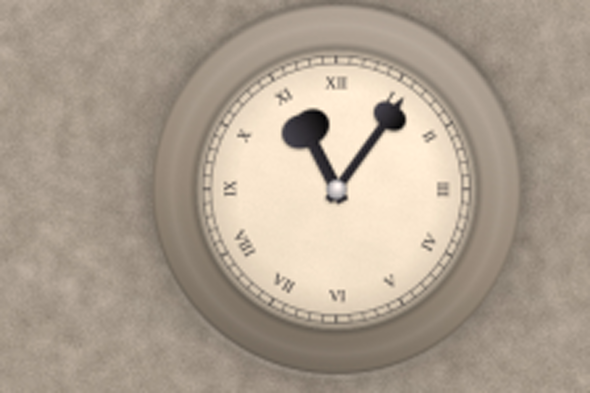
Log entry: 11h06
